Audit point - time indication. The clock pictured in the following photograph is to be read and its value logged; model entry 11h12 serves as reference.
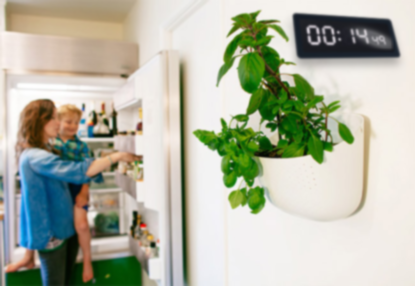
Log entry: 0h14
